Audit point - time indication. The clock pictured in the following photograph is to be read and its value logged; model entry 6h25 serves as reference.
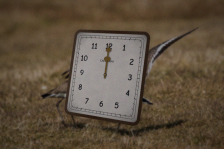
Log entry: 12h00
